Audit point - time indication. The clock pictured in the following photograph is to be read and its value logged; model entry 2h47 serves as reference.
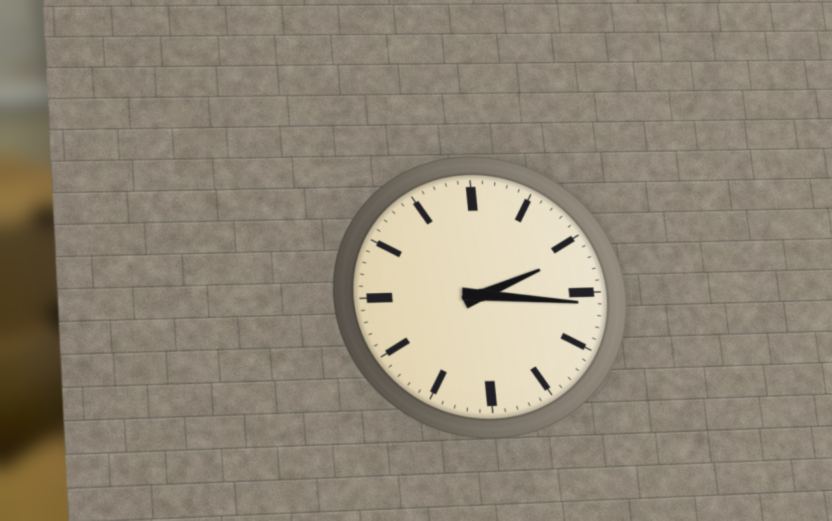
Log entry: 2h16
